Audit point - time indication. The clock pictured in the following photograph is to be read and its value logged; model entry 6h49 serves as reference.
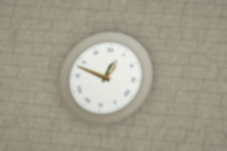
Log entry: 12h48
